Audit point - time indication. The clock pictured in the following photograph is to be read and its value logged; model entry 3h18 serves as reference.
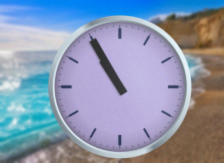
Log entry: 10h55
